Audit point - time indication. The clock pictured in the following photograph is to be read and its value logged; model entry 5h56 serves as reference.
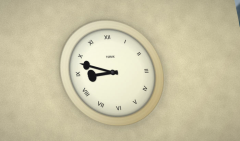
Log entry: 8h48
